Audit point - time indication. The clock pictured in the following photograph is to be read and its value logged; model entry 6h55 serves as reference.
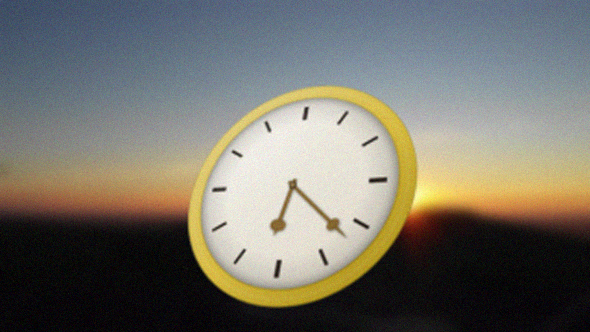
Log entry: 6h22
